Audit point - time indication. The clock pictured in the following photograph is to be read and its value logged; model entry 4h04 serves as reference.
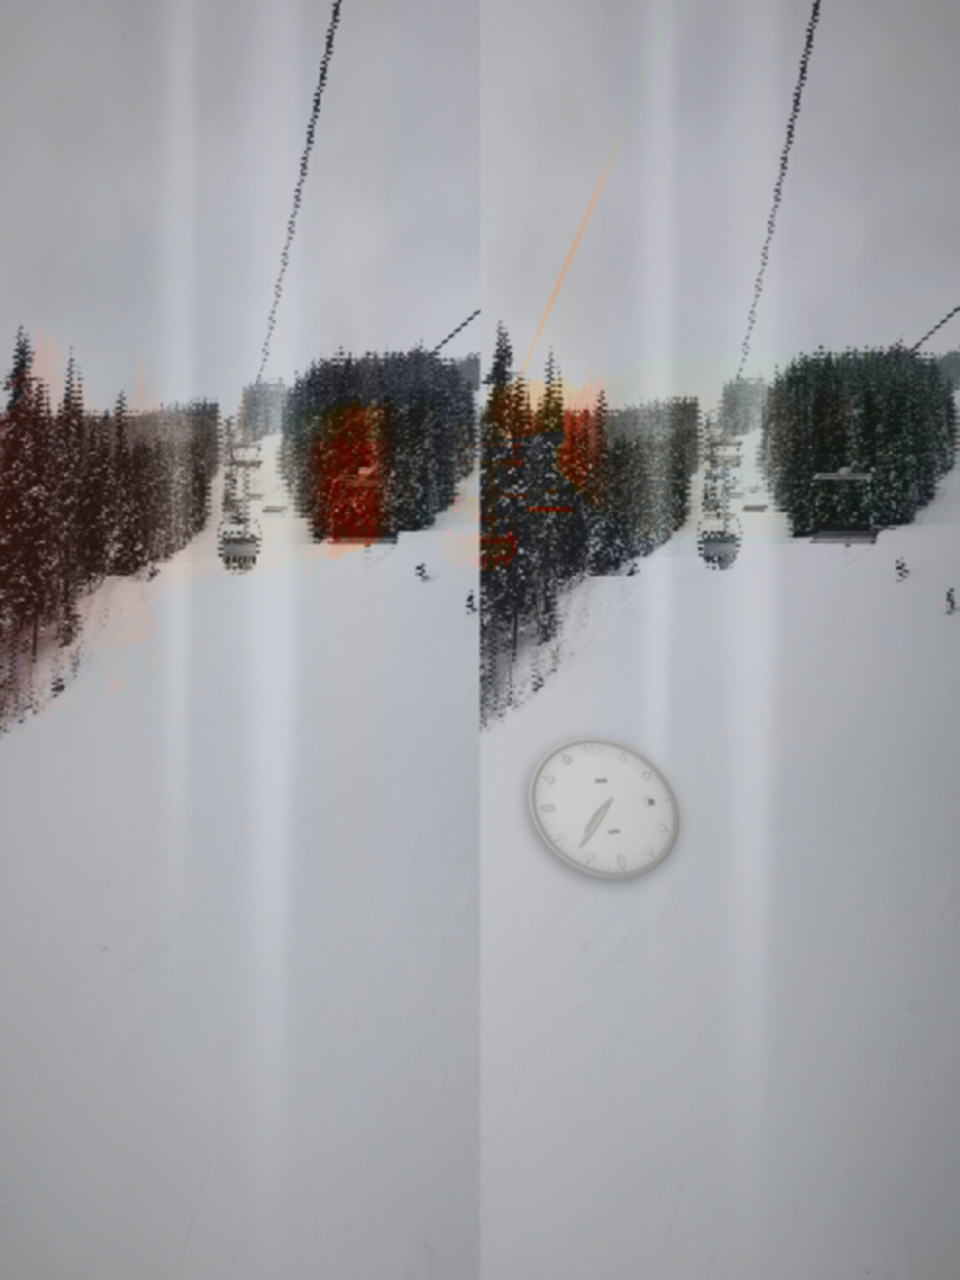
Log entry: 7h37
